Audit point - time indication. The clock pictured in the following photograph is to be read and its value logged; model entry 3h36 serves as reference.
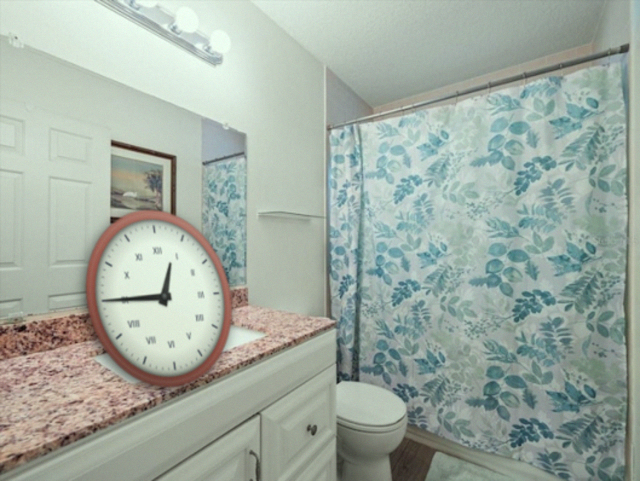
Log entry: 12h45
